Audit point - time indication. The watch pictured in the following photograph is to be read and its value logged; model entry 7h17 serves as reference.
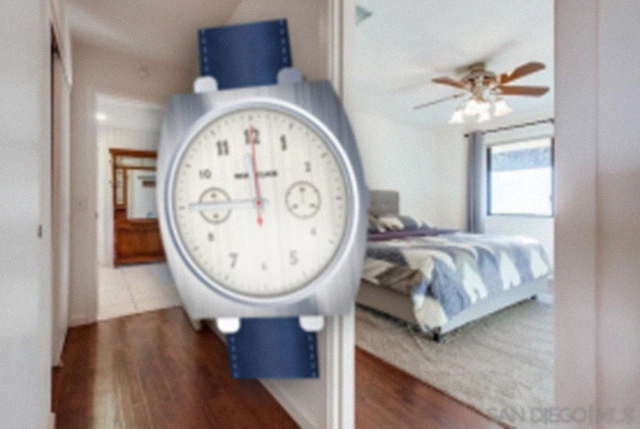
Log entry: 11h45
